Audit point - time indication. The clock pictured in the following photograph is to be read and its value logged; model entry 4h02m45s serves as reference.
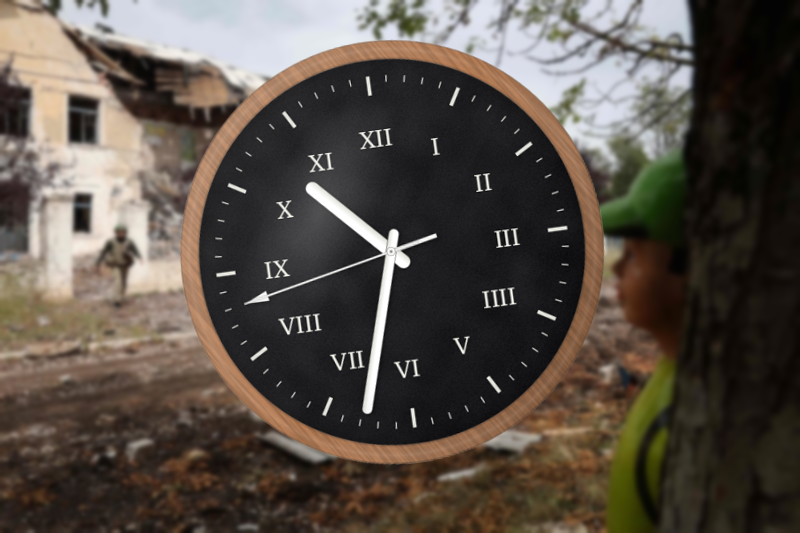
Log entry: 10h32m43s
